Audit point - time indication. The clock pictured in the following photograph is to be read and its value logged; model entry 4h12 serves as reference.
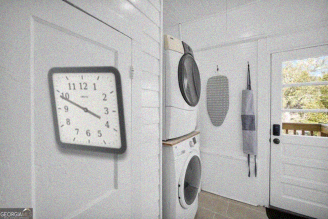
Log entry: 3h49
